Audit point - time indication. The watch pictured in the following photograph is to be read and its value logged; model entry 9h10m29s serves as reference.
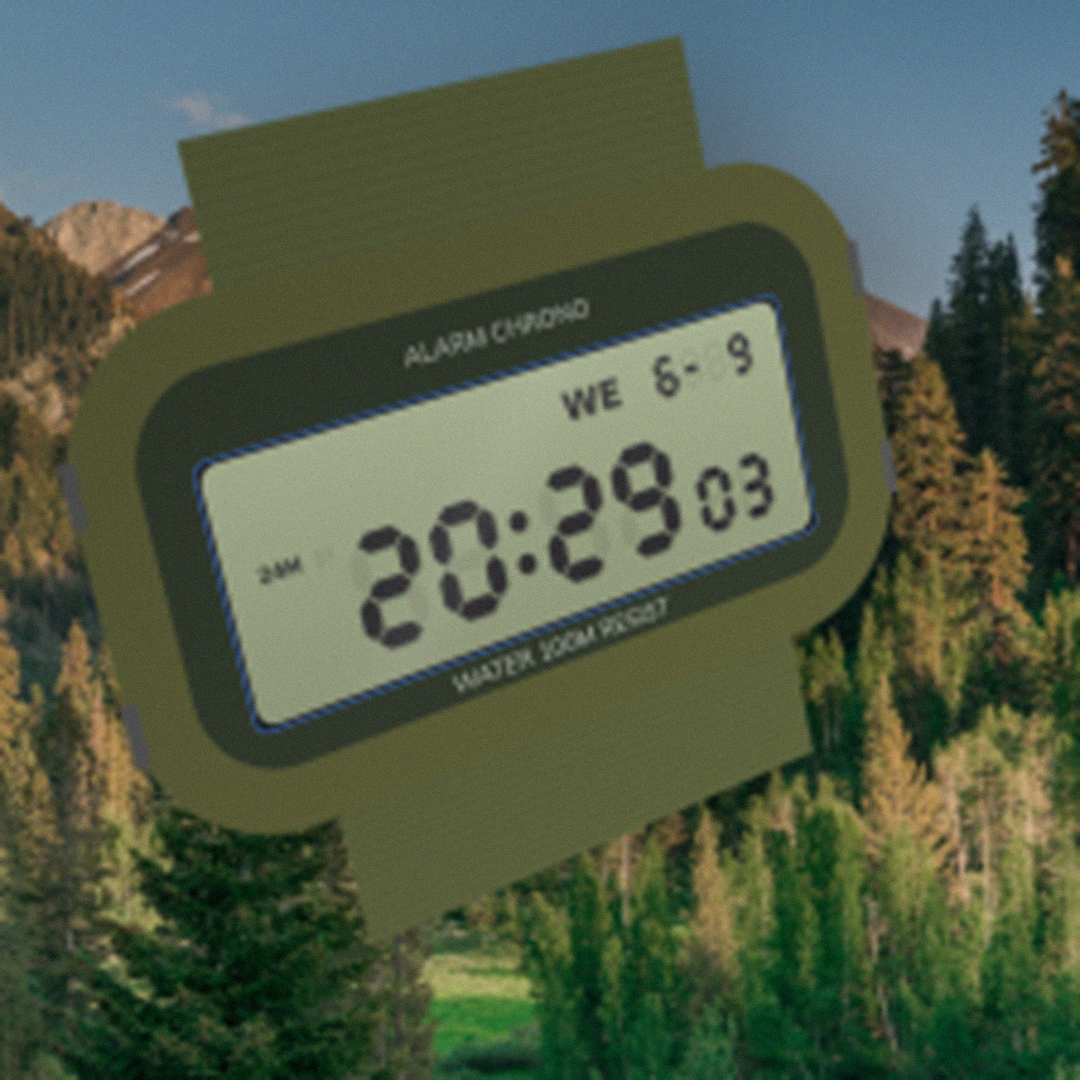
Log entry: 20h29m03s
